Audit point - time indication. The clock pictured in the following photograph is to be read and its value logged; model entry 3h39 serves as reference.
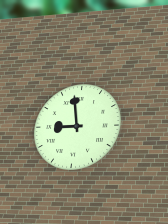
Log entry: 8h58
